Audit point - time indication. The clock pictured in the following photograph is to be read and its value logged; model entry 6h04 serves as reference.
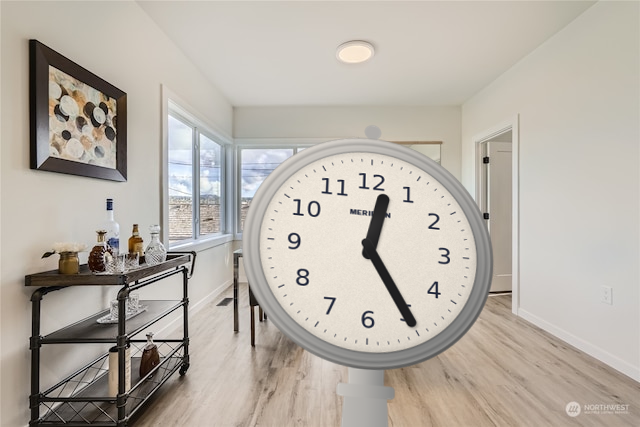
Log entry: 12h25
